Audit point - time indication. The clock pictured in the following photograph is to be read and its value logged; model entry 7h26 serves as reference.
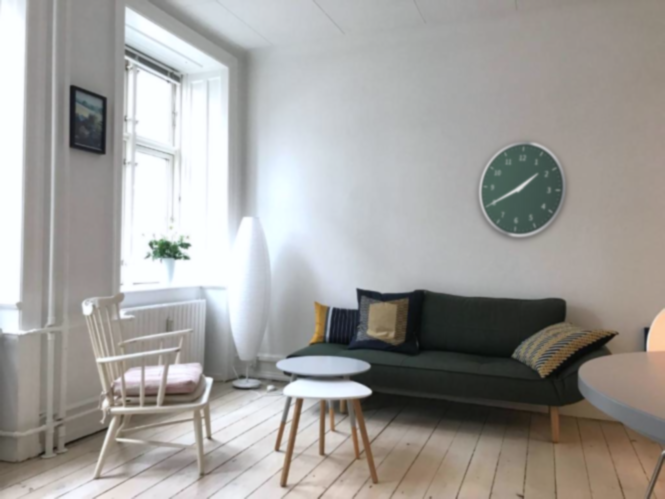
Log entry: 1h40
